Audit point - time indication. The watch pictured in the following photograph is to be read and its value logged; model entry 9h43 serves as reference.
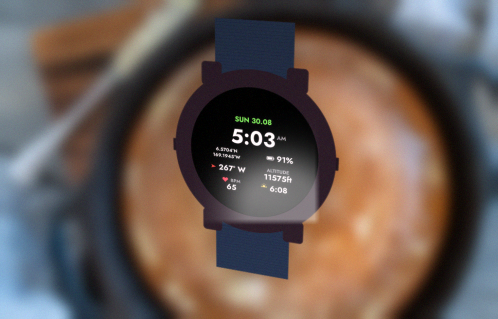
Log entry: 5h03
